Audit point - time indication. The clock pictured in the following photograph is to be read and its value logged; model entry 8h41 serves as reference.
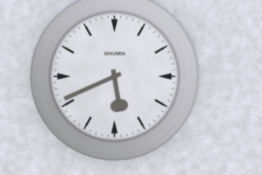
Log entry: 5h41
